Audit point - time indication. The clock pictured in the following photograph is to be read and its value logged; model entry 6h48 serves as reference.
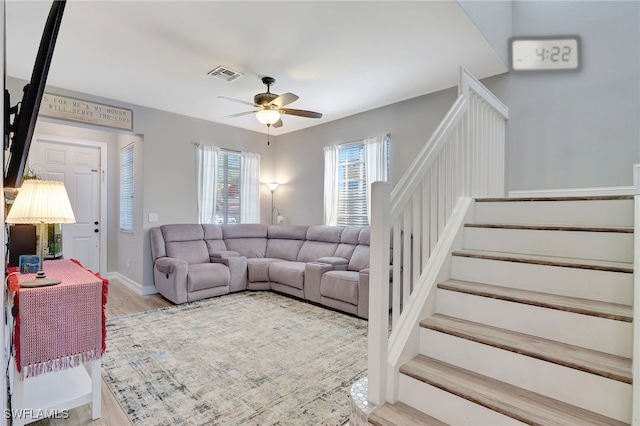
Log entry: 4h22
